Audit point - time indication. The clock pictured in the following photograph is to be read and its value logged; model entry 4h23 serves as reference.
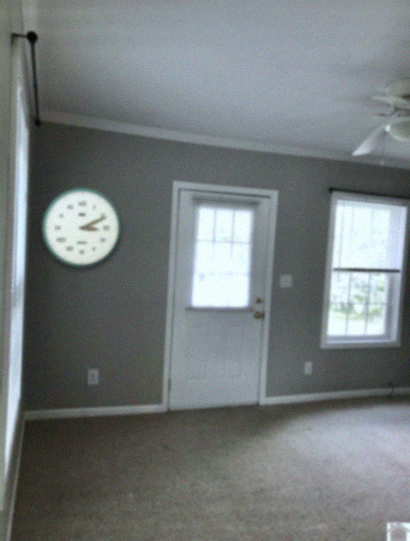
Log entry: 3h11
